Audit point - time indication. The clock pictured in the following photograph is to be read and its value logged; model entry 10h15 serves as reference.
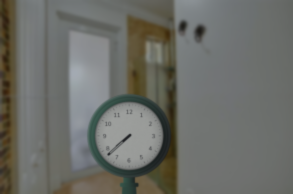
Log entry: 7h38
